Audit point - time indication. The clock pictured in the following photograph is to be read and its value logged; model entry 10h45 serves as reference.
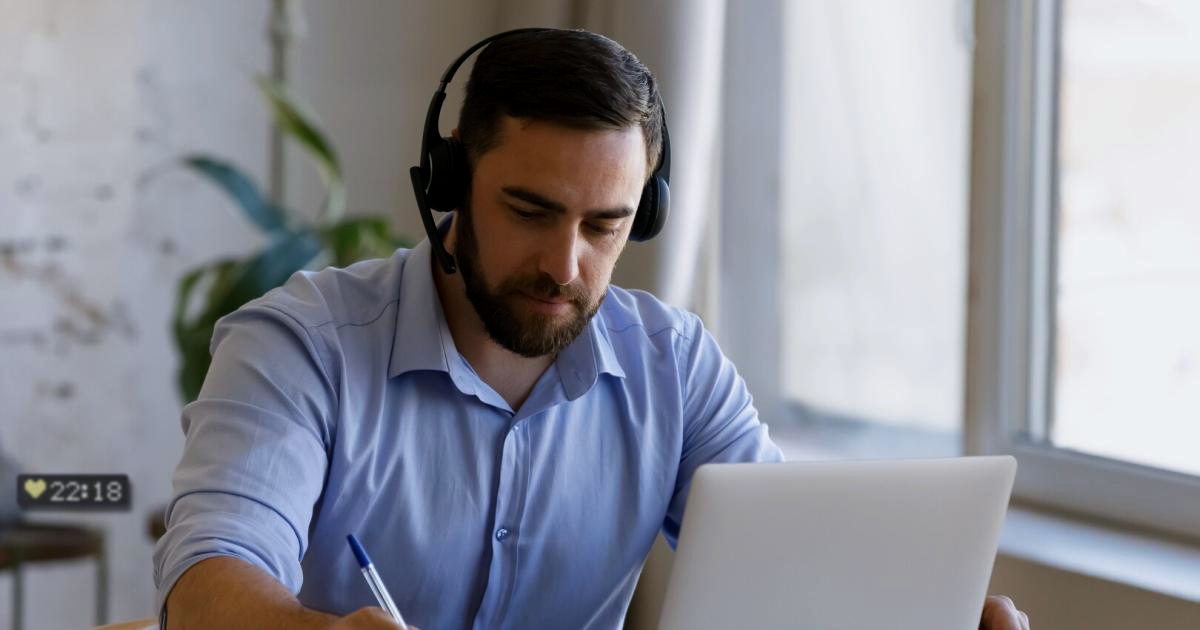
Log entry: 22h18
